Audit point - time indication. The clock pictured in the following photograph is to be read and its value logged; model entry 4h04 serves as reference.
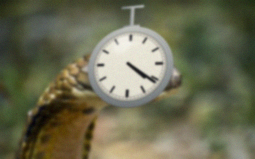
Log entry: 4h21
